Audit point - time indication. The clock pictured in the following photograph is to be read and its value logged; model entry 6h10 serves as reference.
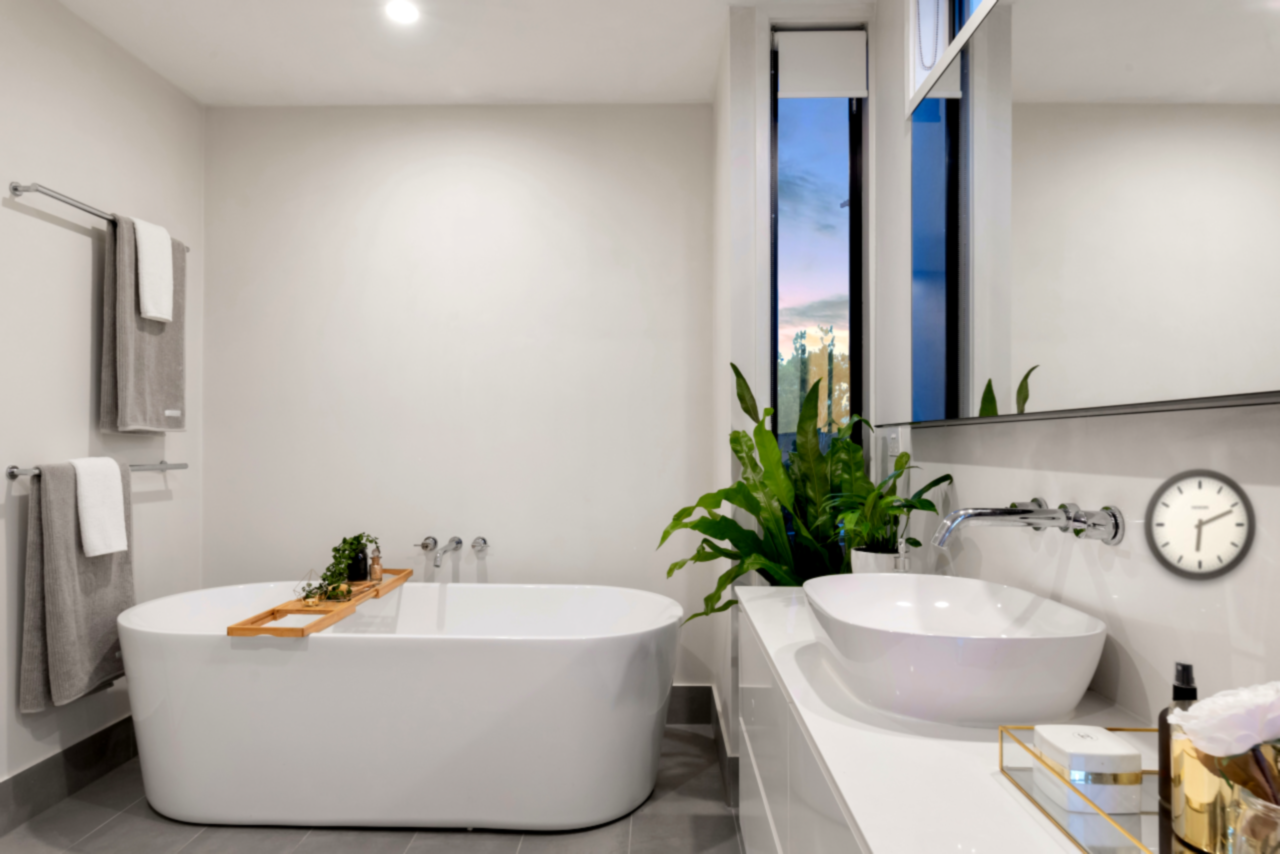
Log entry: 6h11
